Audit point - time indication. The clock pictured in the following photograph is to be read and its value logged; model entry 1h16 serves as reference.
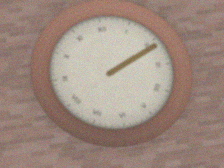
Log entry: 2h11
